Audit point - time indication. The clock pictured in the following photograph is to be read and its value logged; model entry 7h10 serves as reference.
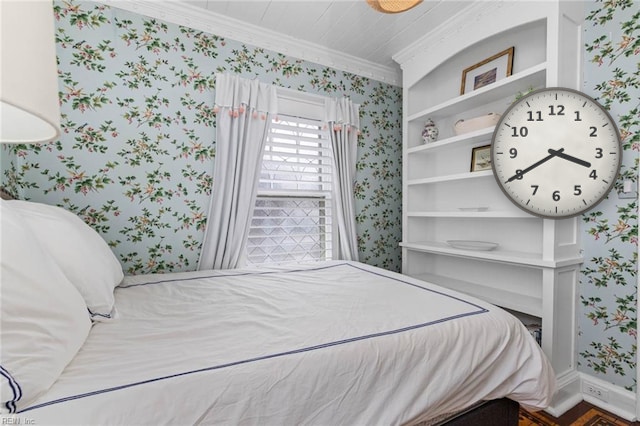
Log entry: 3h40
